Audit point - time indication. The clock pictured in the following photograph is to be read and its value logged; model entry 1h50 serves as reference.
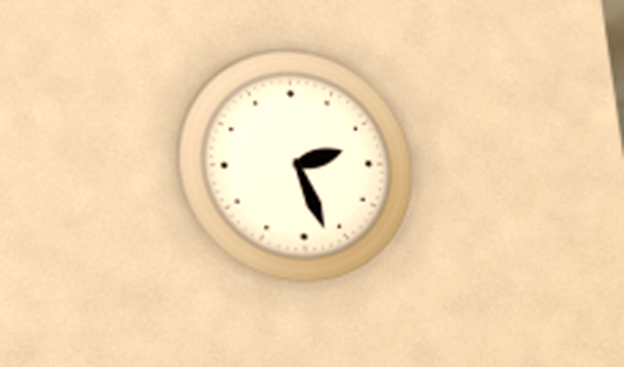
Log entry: 2h27
